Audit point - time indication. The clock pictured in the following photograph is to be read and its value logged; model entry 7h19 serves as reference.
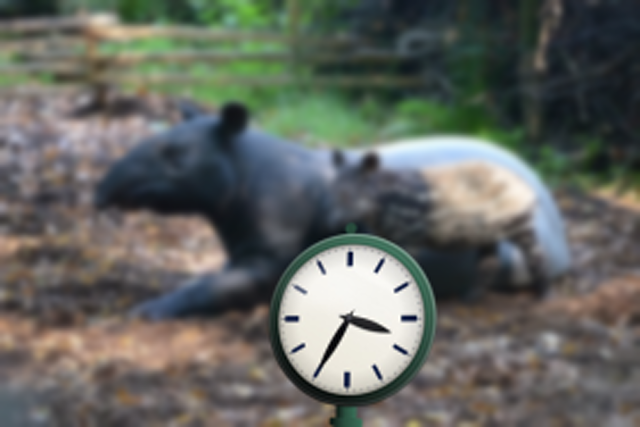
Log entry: 3h35
